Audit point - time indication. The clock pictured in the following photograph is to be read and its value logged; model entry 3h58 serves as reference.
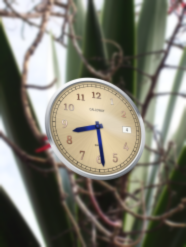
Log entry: 8h29
